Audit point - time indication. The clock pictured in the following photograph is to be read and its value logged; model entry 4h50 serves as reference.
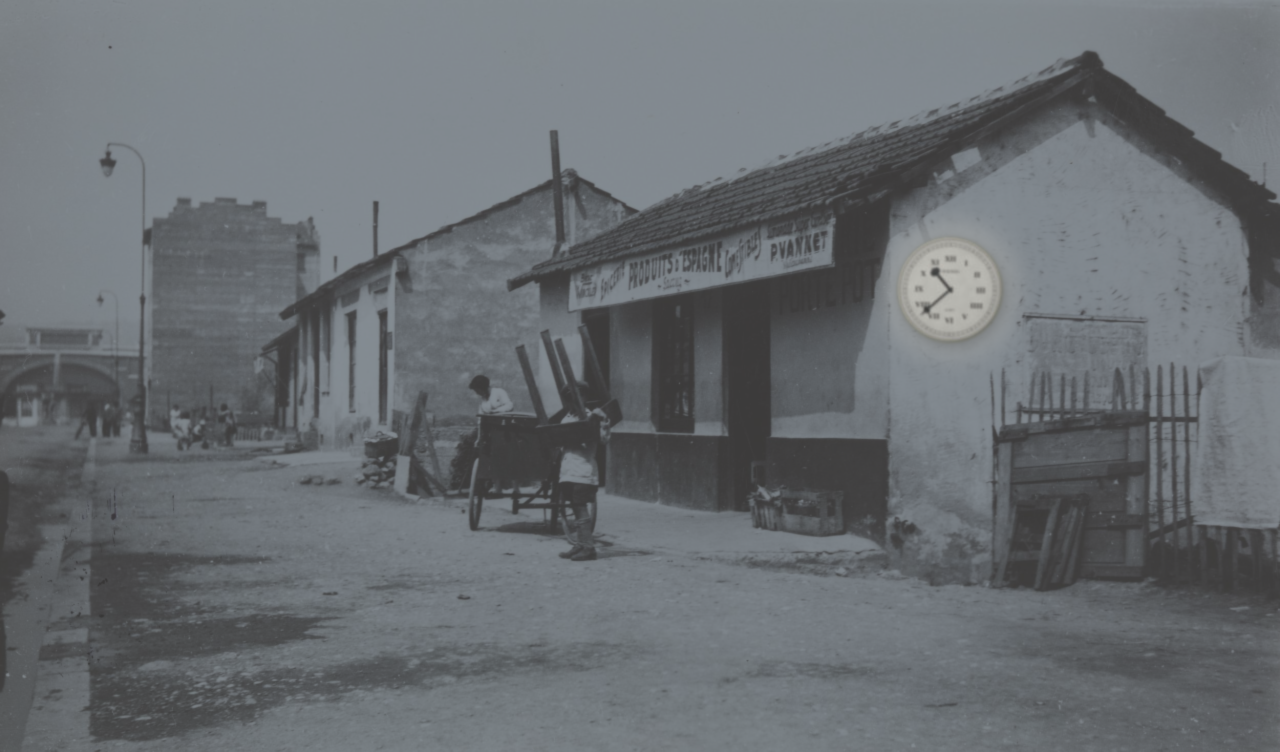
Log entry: 10h38
